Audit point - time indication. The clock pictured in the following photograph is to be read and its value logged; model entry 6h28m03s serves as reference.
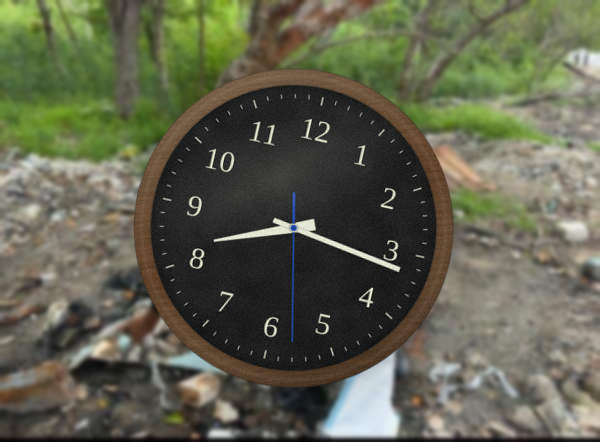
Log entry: 8h16m28s
